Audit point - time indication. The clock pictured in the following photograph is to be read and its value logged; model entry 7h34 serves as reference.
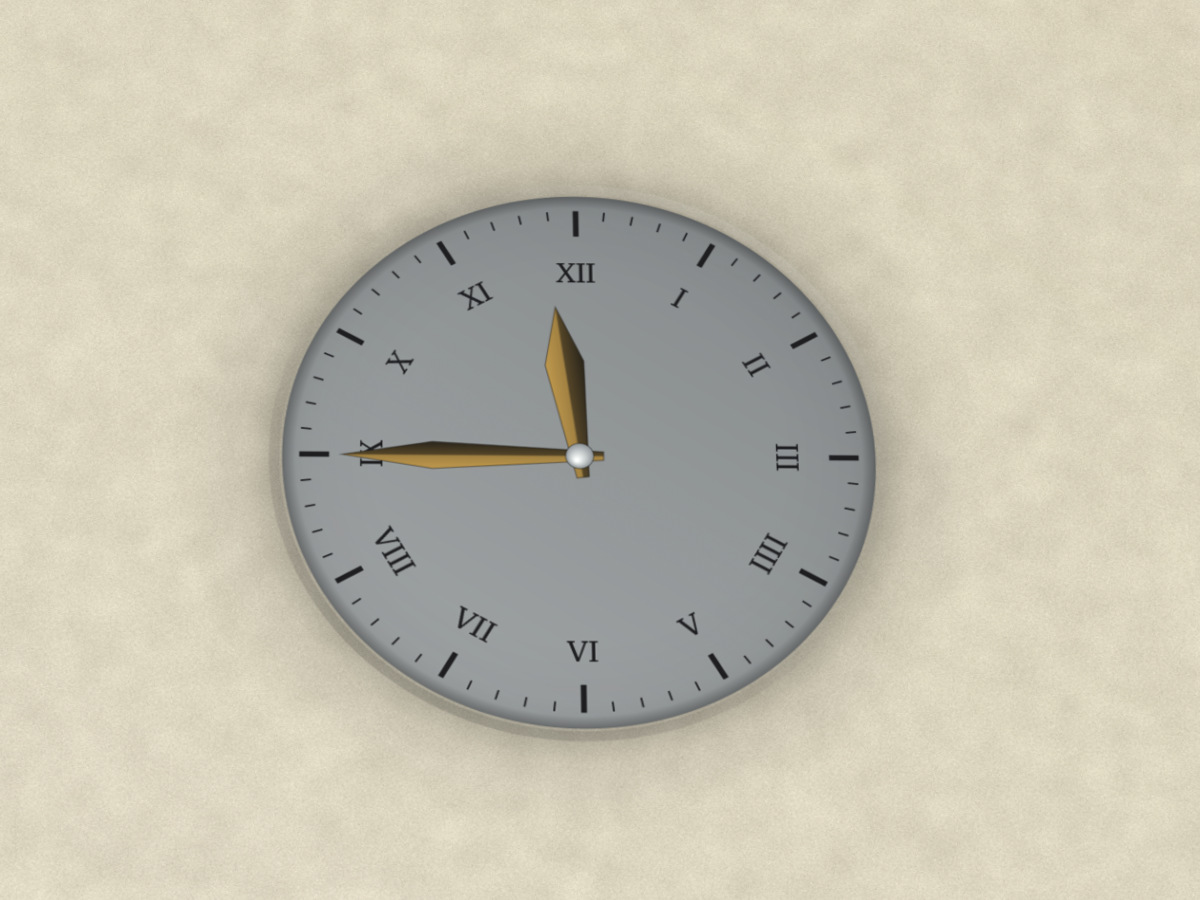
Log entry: 11h45
